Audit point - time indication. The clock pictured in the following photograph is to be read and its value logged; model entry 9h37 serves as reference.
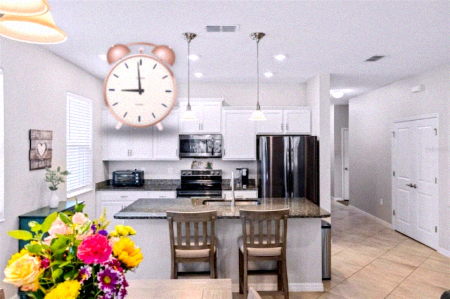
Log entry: 8h59
